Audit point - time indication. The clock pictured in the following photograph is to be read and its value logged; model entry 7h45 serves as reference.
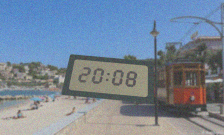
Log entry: 20h08
